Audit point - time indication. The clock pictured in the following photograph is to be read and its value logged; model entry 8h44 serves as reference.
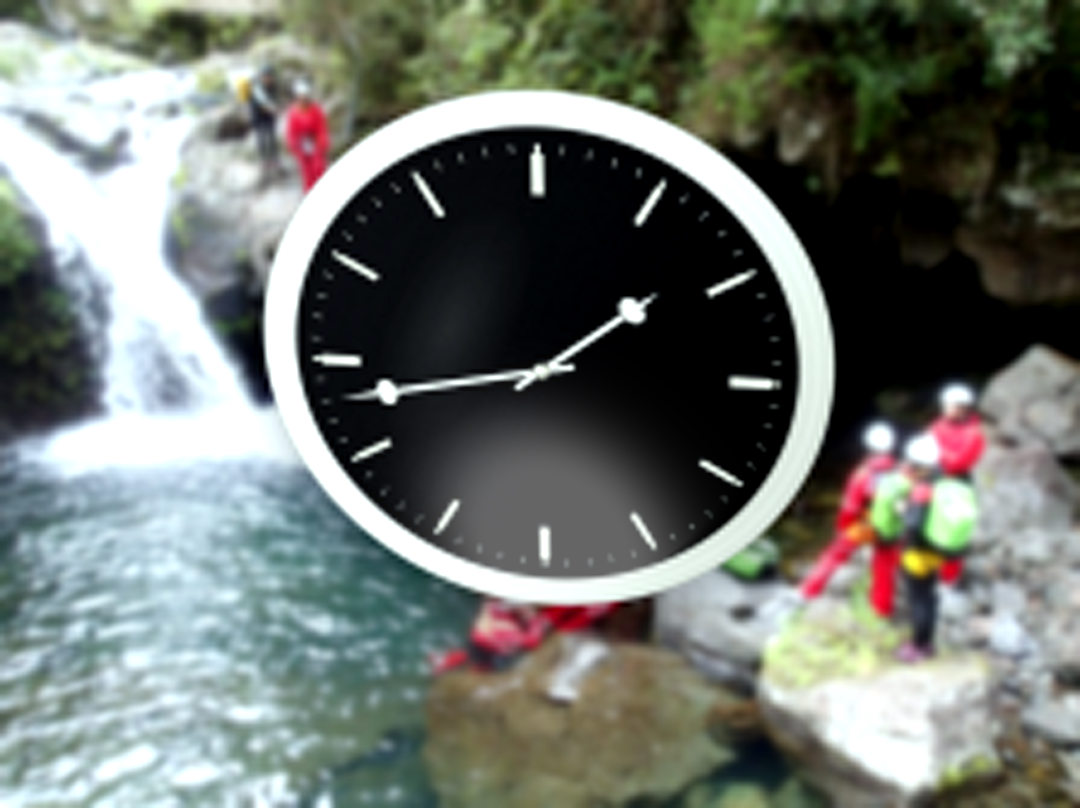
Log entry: 1h43
